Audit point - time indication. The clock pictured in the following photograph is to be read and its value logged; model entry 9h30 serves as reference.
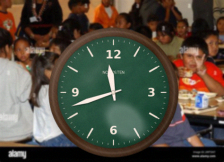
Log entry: 11h42
